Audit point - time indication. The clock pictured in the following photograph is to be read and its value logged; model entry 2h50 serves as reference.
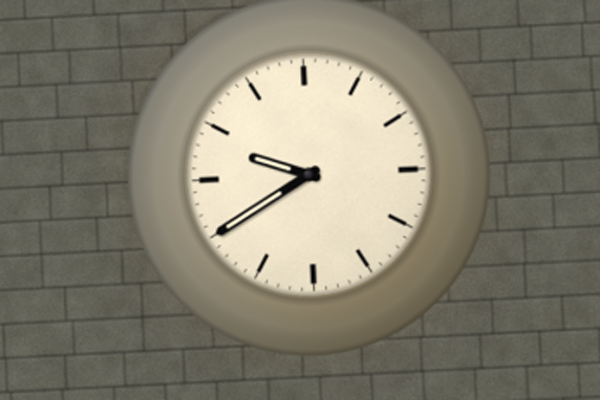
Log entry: 9h40
